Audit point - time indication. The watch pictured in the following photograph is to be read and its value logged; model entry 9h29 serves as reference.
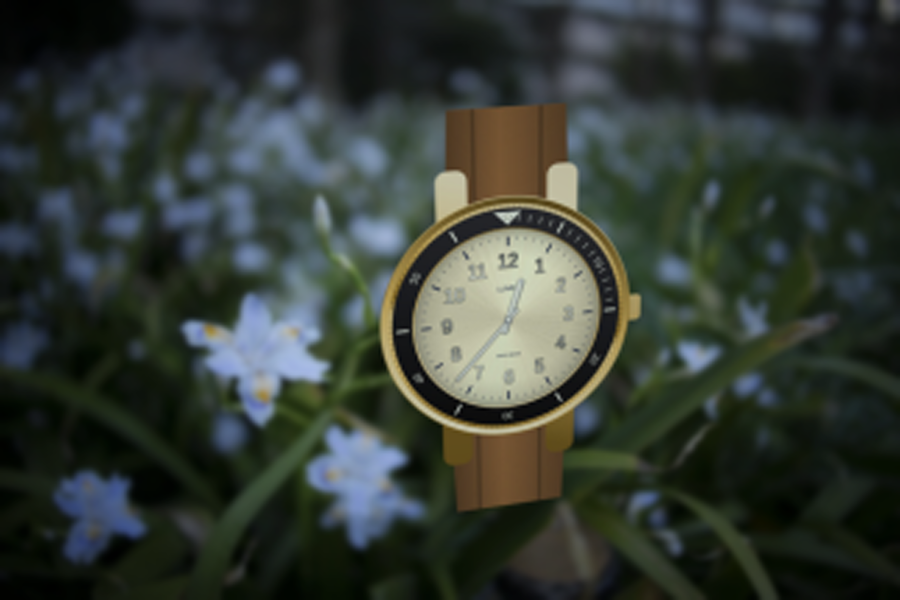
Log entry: 12h37
